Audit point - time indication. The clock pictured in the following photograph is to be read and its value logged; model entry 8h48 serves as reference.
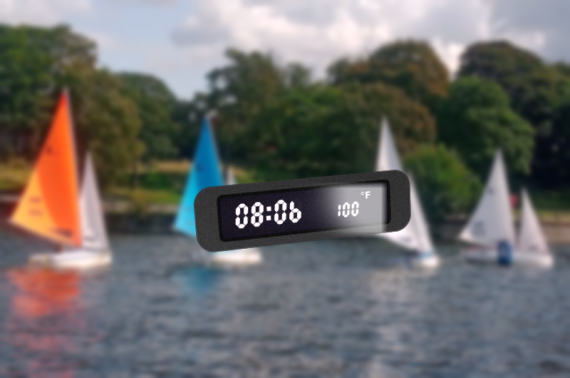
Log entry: 8h06
